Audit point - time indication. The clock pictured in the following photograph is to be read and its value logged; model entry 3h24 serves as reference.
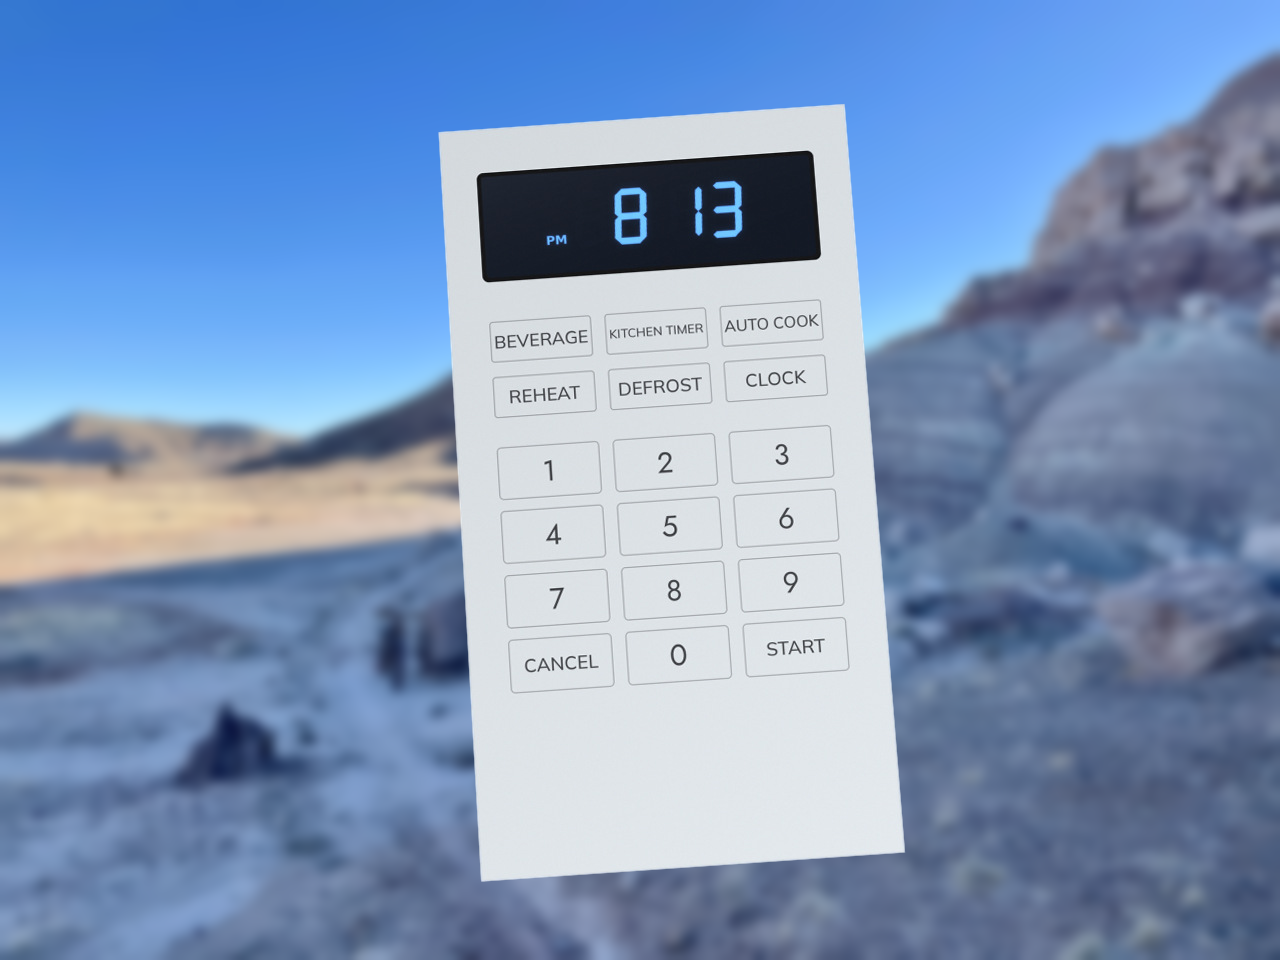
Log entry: 8h13
